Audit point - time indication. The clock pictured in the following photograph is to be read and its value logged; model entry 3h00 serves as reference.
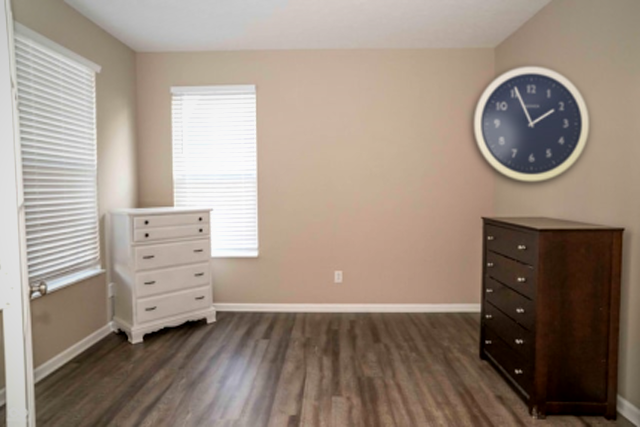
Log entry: 1h56
